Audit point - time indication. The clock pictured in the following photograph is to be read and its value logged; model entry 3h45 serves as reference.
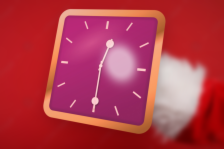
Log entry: 12h30
